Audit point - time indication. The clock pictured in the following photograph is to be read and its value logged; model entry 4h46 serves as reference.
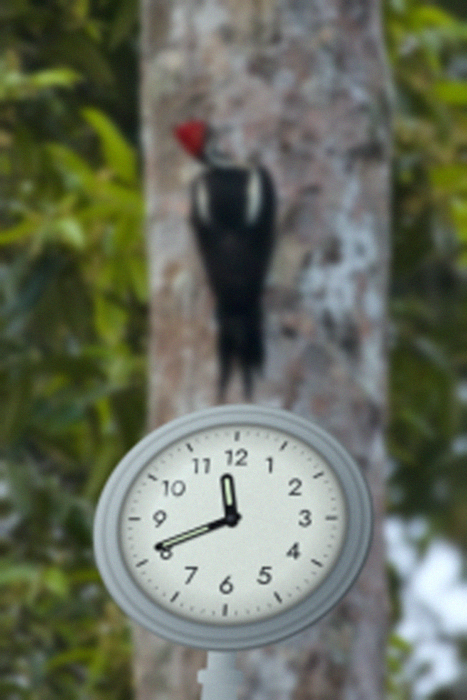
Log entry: 11h41
